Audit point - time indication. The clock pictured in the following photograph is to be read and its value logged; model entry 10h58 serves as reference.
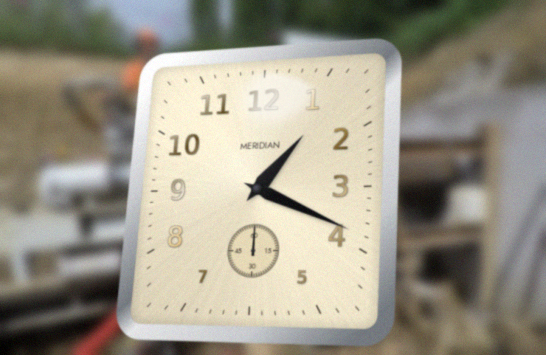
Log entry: 1h19
